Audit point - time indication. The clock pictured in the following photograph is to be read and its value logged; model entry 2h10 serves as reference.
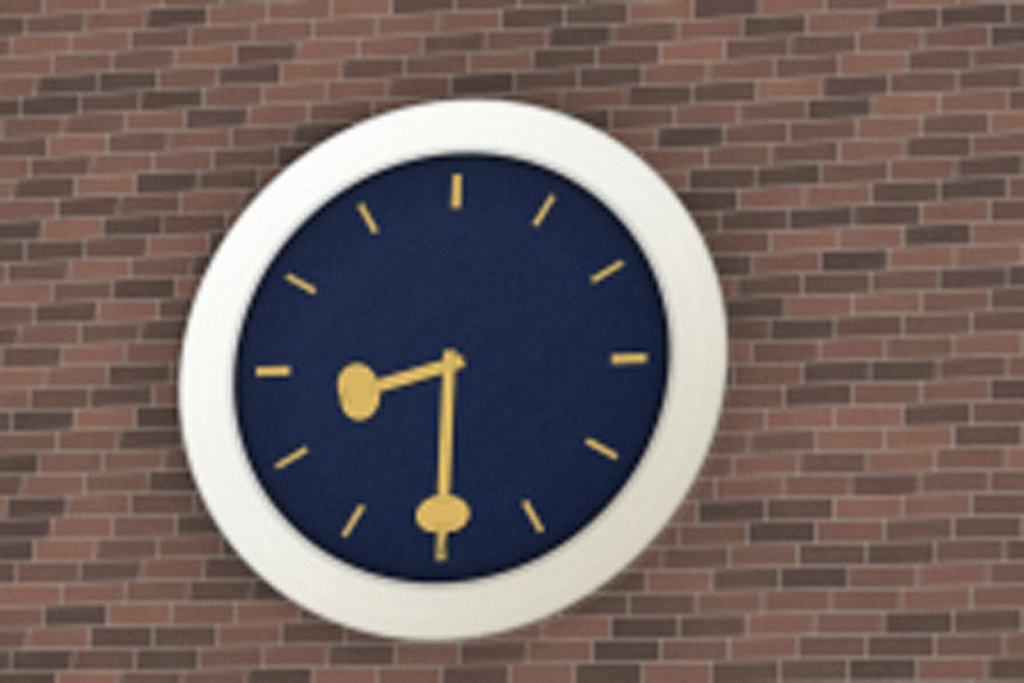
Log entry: 8h30
